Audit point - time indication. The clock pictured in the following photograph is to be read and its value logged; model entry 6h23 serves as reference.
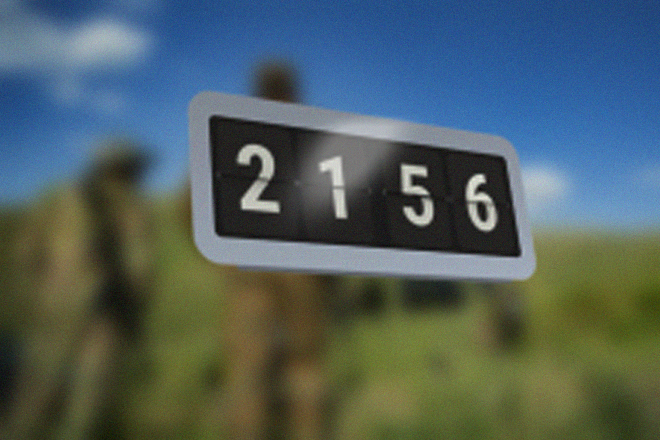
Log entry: 21h56
